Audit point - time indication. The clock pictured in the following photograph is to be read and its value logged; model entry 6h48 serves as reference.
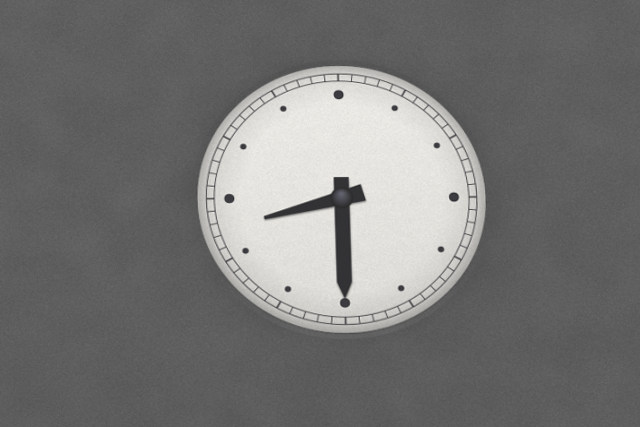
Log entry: 8h30
